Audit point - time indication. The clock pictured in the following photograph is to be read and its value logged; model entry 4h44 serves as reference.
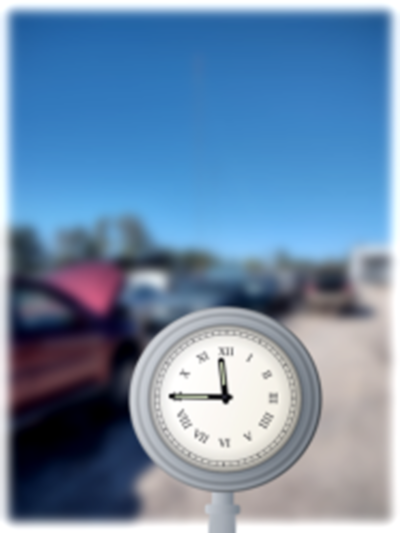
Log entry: 11h45
